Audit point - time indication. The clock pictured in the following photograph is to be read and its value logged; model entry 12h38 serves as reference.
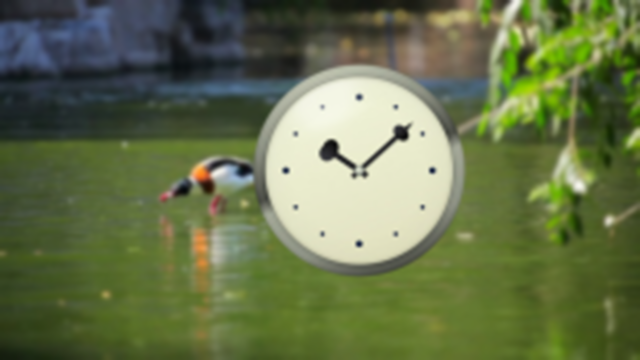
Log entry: 10h08
